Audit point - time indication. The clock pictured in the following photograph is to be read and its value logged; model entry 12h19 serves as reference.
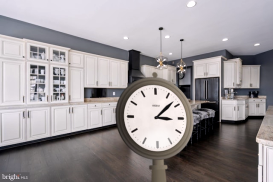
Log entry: 3h08
